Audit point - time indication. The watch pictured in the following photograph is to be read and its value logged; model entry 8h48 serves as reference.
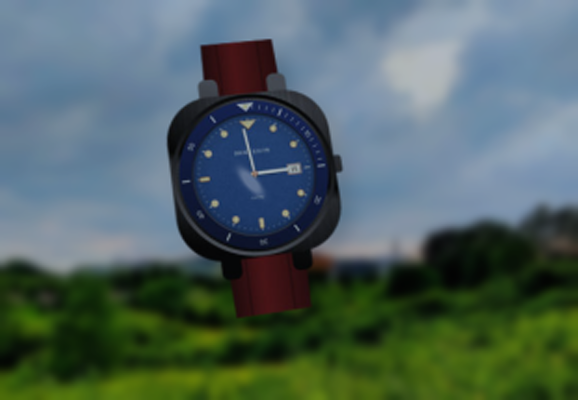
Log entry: 2h59
